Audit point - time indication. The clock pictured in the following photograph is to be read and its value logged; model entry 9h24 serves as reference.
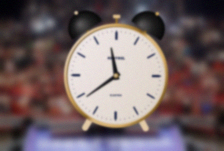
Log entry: 11h39
